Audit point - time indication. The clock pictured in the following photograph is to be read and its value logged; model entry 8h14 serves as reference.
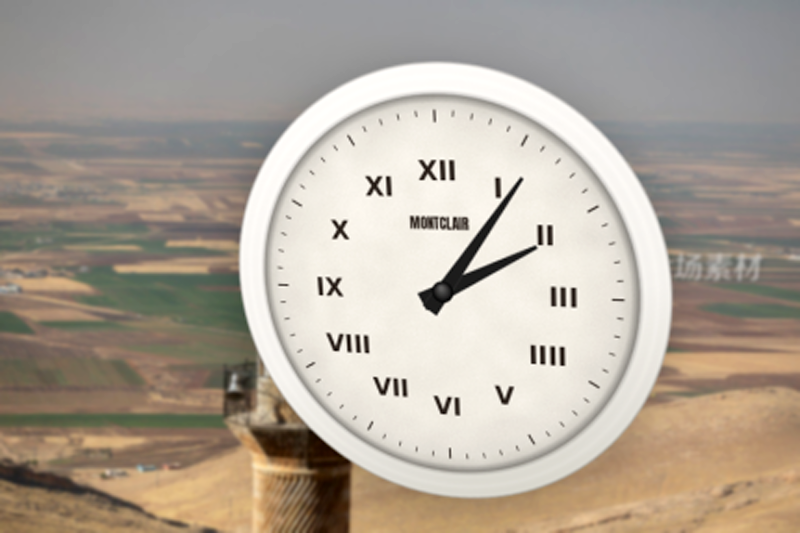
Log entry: 2h06
